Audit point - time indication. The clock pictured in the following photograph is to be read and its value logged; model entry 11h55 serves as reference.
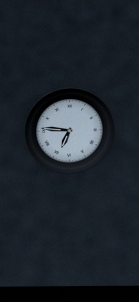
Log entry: 6h46
